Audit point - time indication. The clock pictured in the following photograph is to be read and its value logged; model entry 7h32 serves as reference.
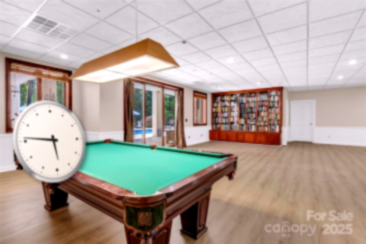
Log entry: 5h46
